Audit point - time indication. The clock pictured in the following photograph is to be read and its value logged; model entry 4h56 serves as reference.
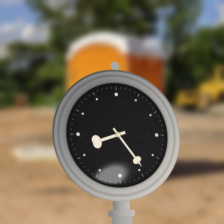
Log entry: 8h24
